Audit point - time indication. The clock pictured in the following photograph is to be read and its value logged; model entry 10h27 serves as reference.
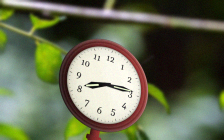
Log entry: 8h14
